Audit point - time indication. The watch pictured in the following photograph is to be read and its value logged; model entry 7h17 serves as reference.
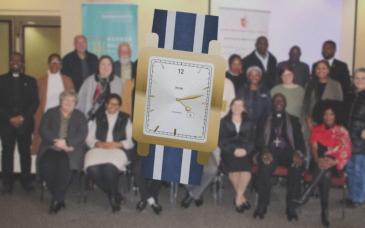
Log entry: 4h12
